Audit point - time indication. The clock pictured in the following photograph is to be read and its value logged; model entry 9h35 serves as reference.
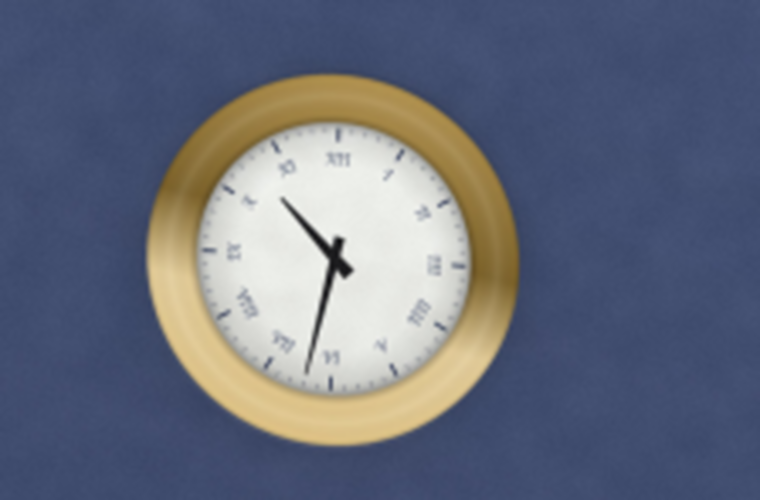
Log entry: 10h32
